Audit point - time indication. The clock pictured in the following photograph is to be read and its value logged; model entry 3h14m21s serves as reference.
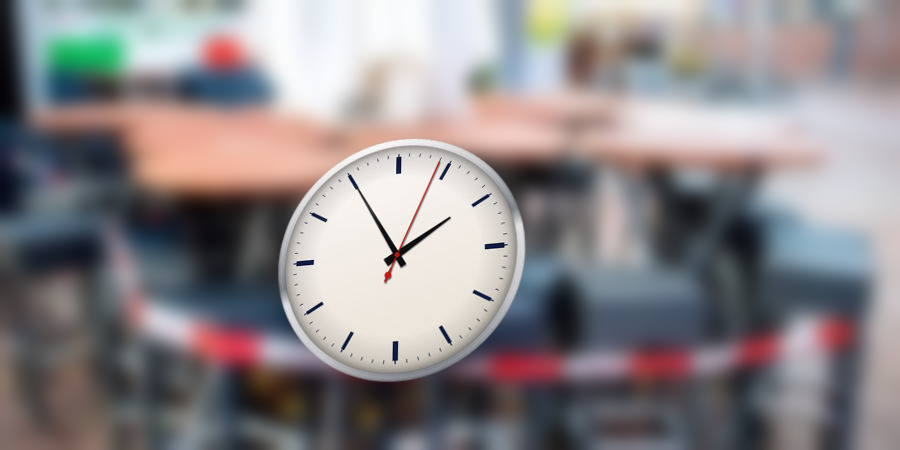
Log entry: 1h55m04s
